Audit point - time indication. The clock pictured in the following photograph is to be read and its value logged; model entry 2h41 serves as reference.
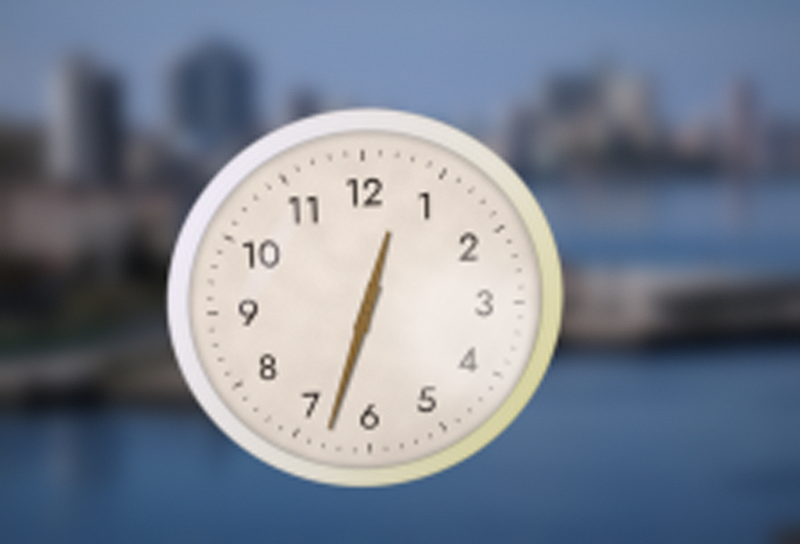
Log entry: 12h33
